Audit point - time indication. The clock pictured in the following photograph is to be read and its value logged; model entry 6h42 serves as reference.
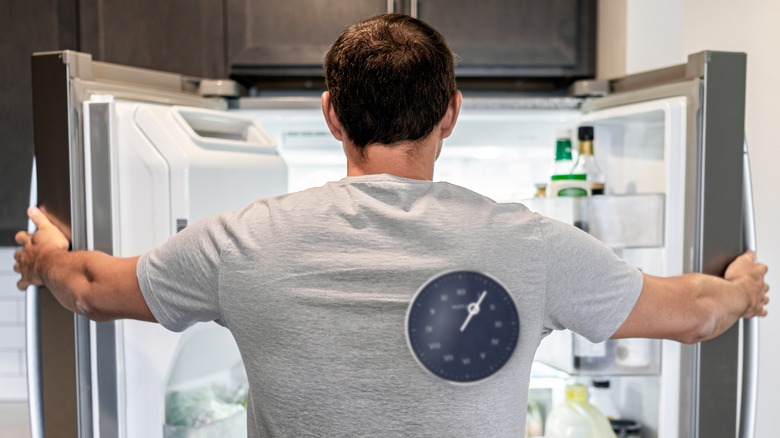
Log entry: 1h06
